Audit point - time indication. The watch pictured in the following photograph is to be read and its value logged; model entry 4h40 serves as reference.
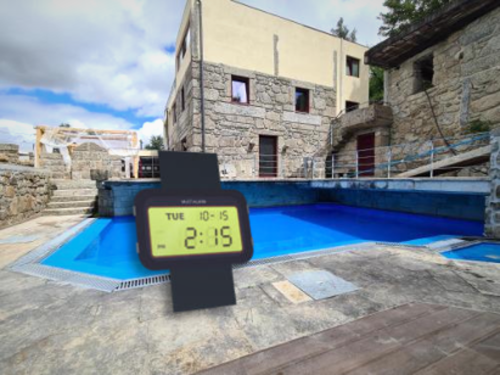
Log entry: 2h15
